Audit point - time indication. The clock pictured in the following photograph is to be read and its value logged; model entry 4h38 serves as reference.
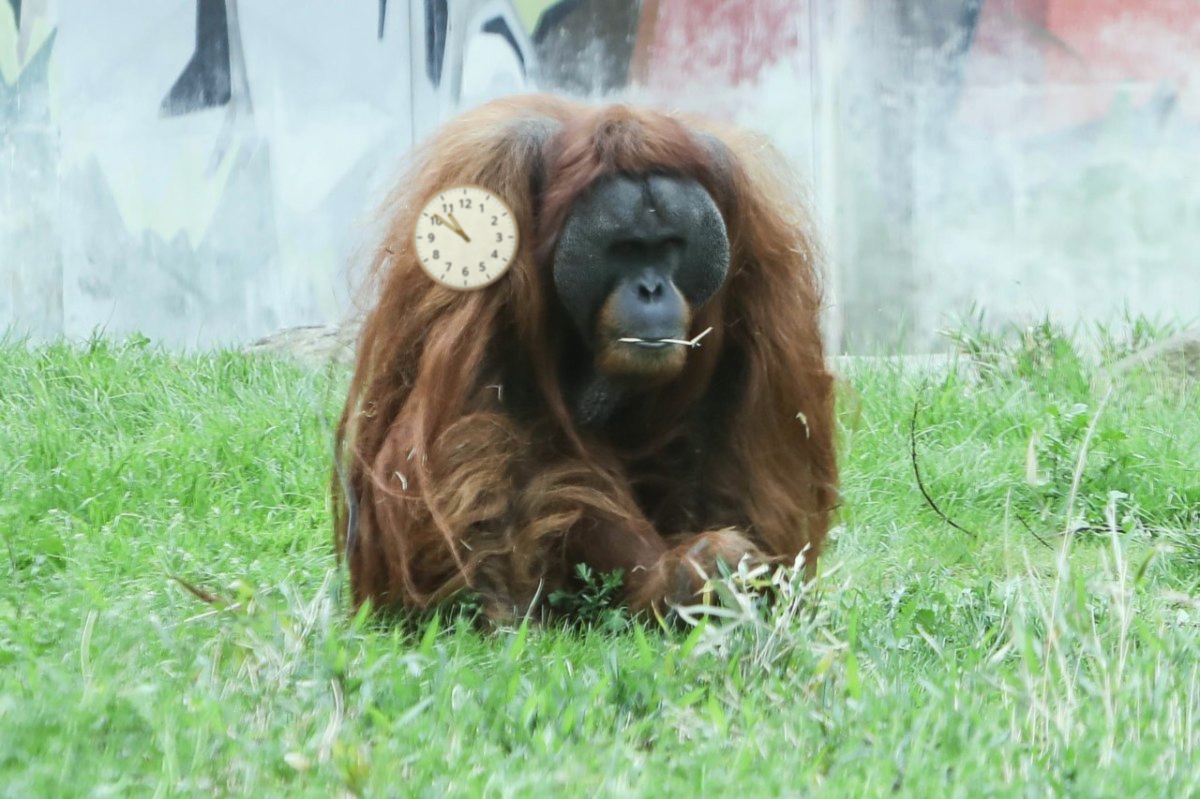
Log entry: 10h51
